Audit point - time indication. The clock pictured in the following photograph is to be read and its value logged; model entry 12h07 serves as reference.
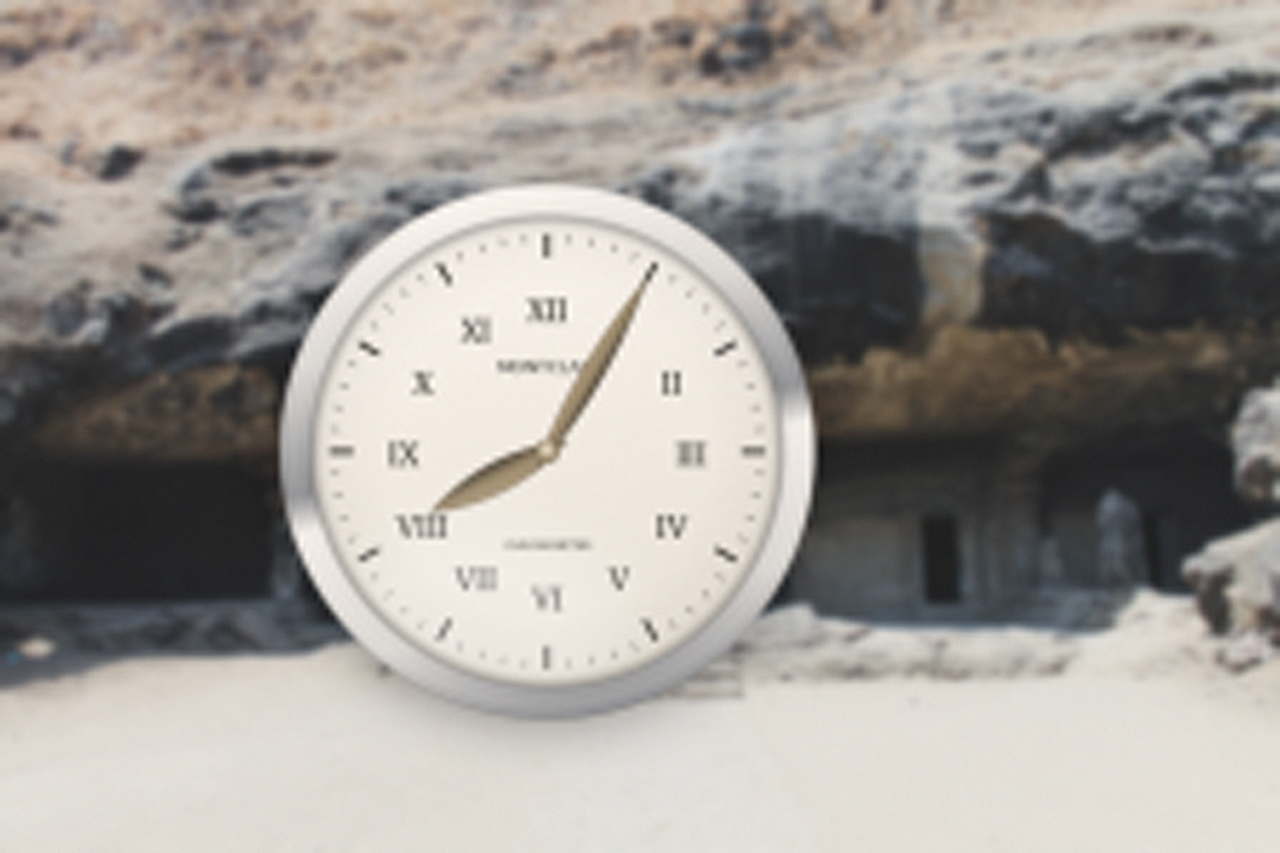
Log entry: 8h05
